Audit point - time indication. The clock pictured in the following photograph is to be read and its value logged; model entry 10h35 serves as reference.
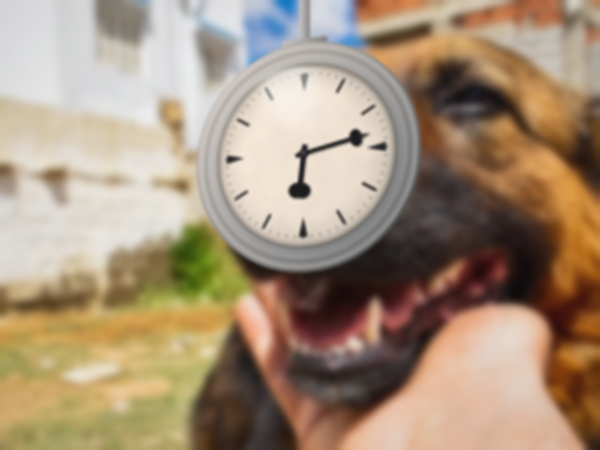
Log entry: 6h13
